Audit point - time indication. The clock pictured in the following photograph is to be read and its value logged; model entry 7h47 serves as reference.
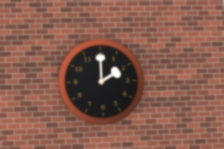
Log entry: 2h00
